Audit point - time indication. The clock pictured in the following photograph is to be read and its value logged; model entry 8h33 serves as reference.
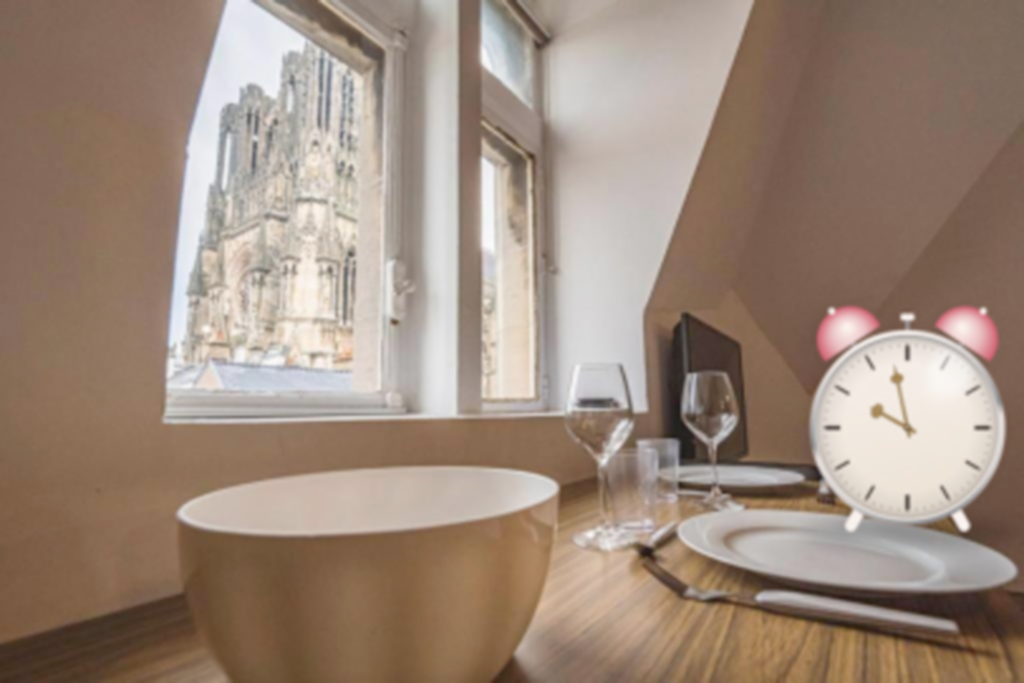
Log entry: 9h58
